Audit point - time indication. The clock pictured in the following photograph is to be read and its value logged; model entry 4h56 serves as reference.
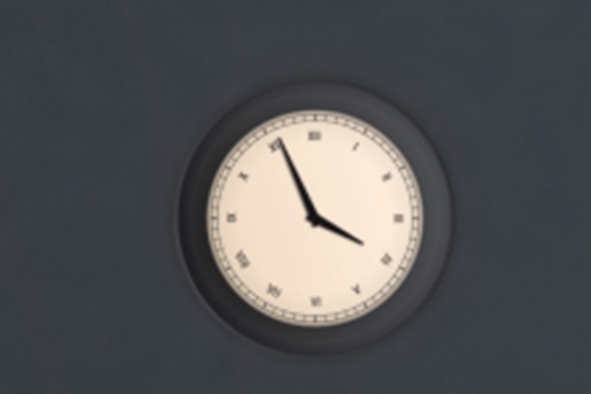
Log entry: 3h56
